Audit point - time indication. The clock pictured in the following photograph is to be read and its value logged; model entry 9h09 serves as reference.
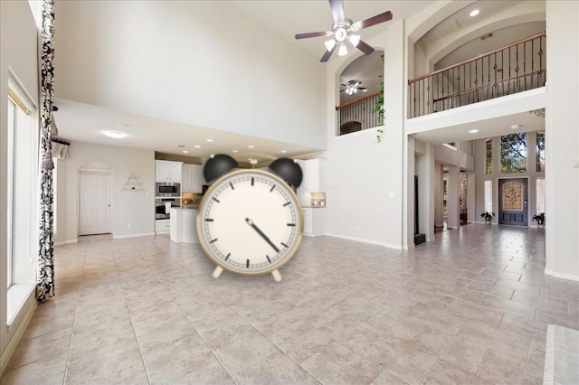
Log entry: 4h22
